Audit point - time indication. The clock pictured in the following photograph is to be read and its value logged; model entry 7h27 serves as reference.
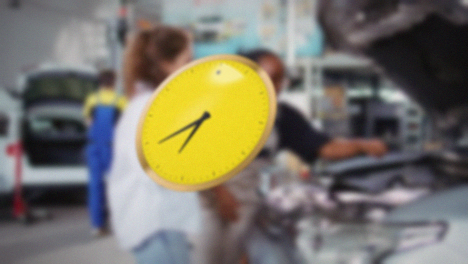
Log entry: 6h39
